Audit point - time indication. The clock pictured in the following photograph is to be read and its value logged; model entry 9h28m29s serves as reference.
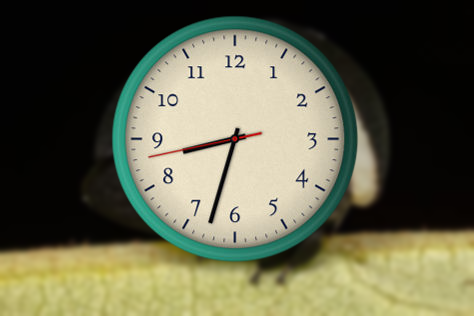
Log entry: 8h32m43s
